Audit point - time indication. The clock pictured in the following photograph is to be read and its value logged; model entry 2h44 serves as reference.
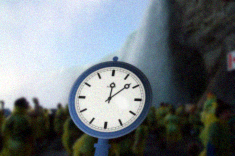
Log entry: 12h08
